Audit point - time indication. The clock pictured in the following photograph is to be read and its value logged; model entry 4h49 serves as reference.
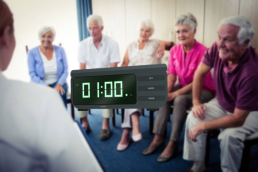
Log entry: 1h00
